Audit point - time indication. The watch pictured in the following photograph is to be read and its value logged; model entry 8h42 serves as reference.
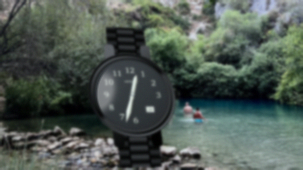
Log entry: 12h33
